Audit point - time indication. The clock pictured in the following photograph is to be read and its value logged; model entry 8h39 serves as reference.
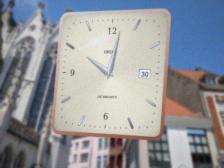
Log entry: 10h02
